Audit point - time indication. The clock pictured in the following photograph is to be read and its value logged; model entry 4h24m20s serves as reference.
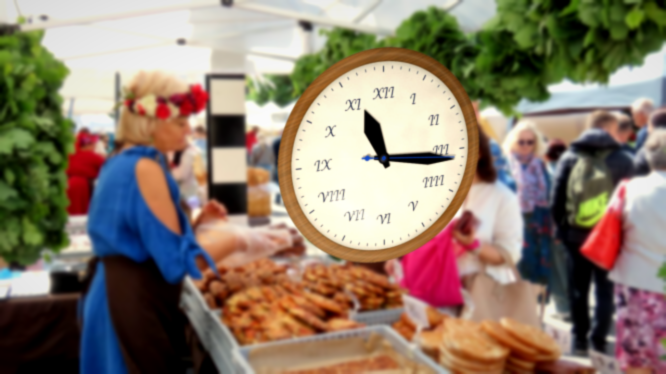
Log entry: 11h16m16s
